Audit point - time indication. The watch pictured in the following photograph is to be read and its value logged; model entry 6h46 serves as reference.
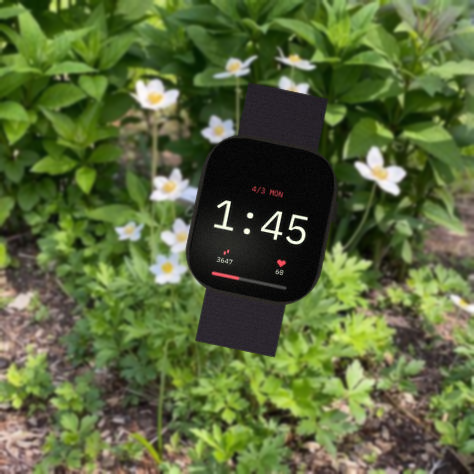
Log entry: 1h45
